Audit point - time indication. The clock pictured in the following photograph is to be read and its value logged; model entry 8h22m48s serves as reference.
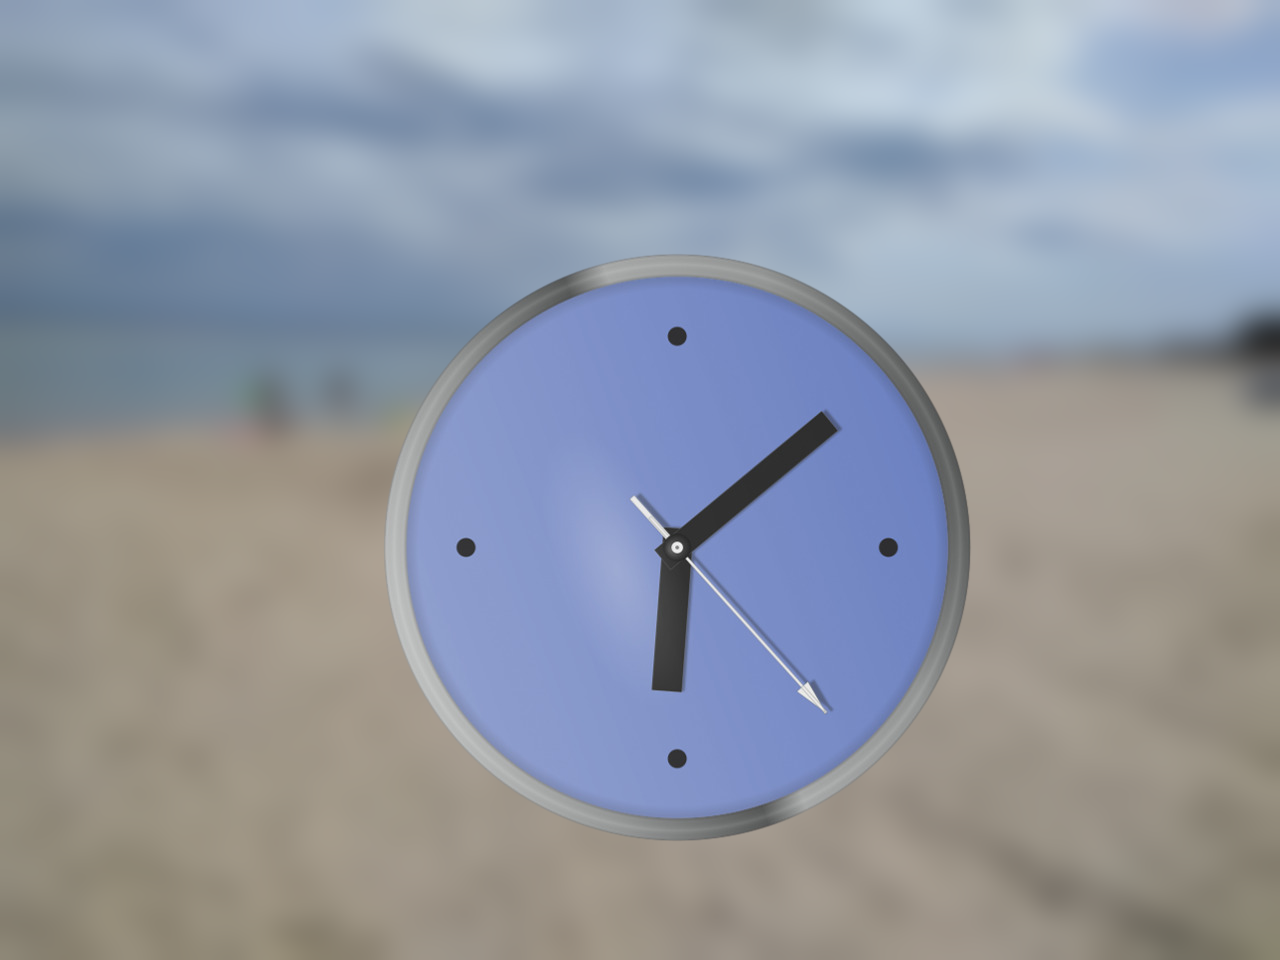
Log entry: 6h08m23s
